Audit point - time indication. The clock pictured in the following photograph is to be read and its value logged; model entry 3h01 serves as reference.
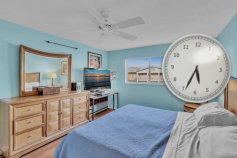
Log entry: 5h34
